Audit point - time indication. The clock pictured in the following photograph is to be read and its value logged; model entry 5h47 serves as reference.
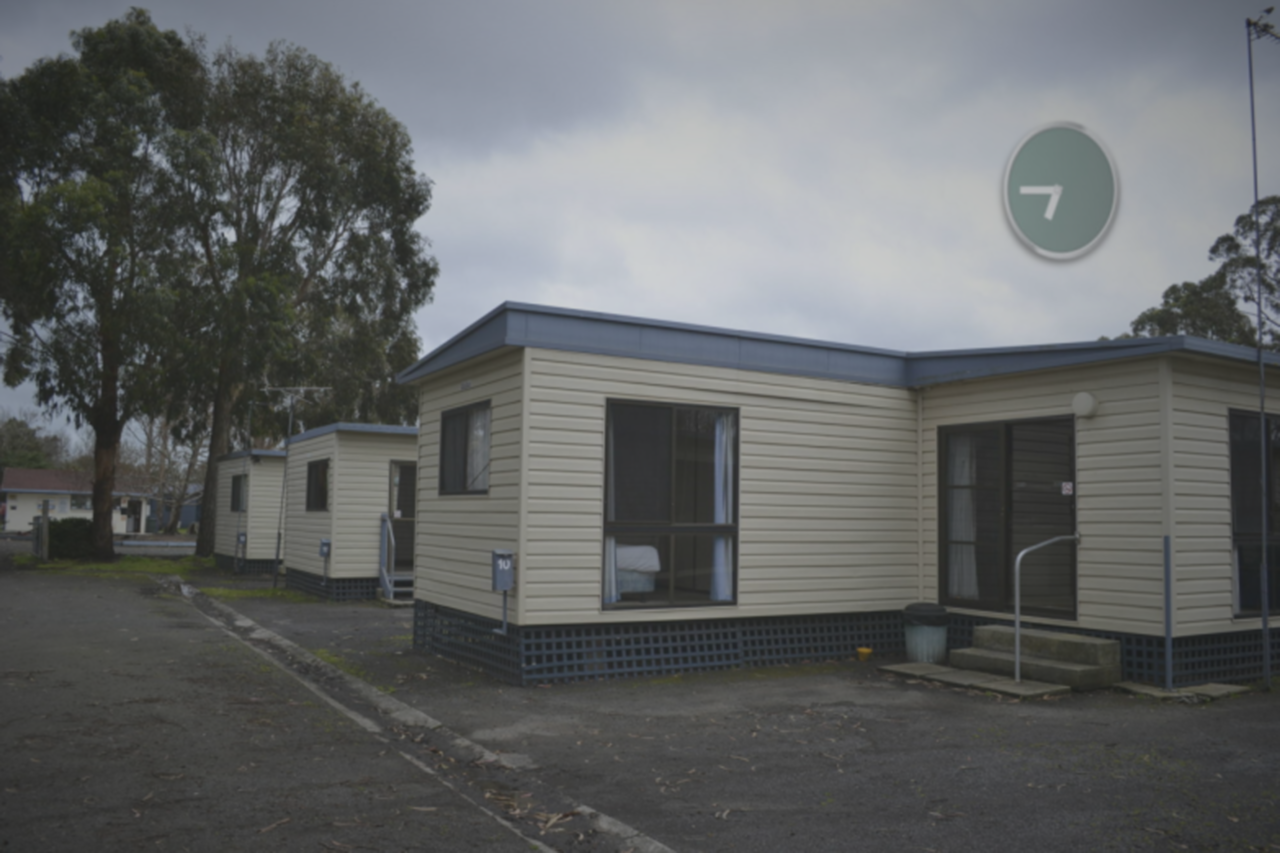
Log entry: 6h45
